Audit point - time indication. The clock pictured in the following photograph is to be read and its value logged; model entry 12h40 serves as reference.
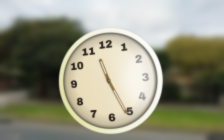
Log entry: 11h26
